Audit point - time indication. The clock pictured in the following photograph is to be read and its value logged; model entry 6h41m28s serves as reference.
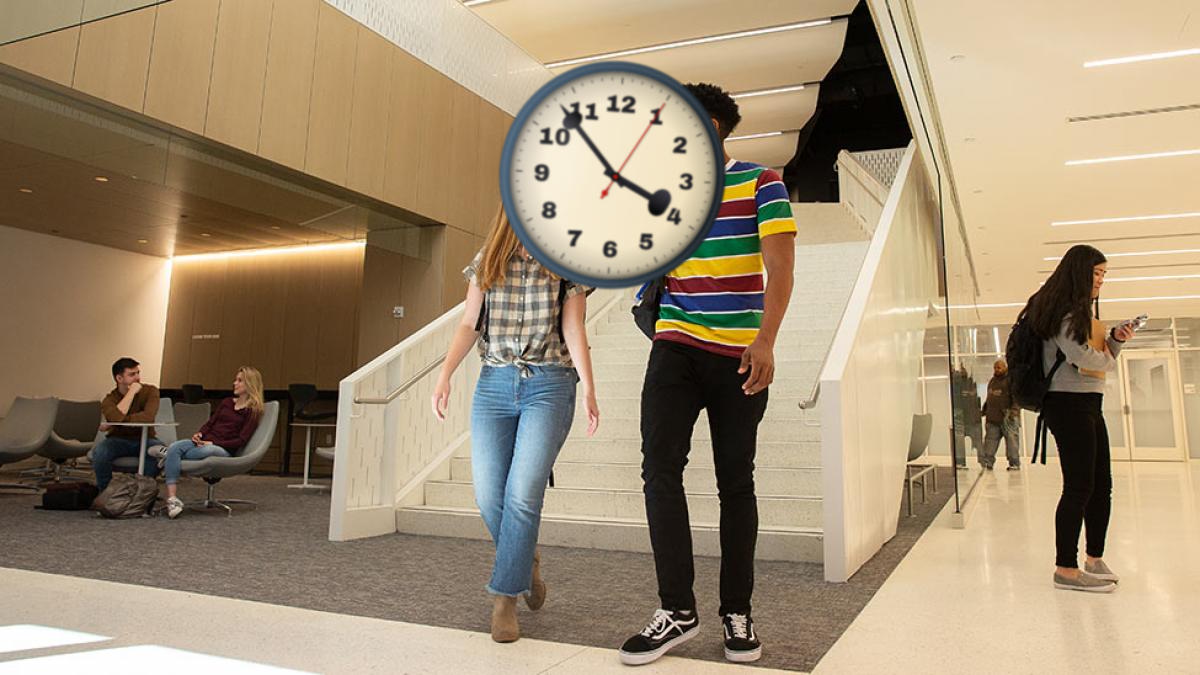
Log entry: 3h53m05s
